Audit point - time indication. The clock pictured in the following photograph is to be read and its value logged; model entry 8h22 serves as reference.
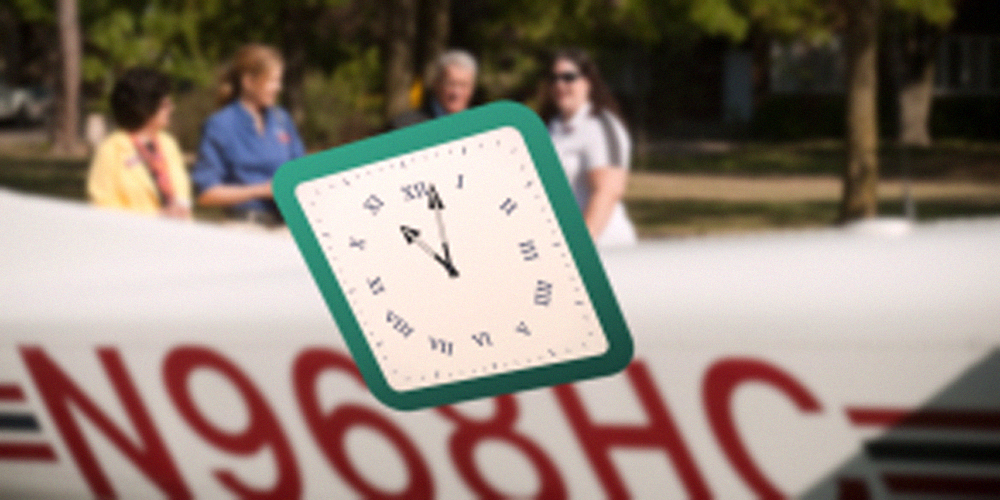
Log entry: 11h02
